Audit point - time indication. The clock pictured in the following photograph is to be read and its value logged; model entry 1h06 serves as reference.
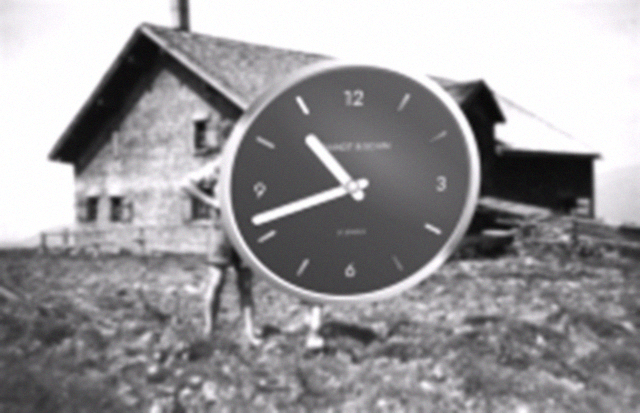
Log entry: 10h42
